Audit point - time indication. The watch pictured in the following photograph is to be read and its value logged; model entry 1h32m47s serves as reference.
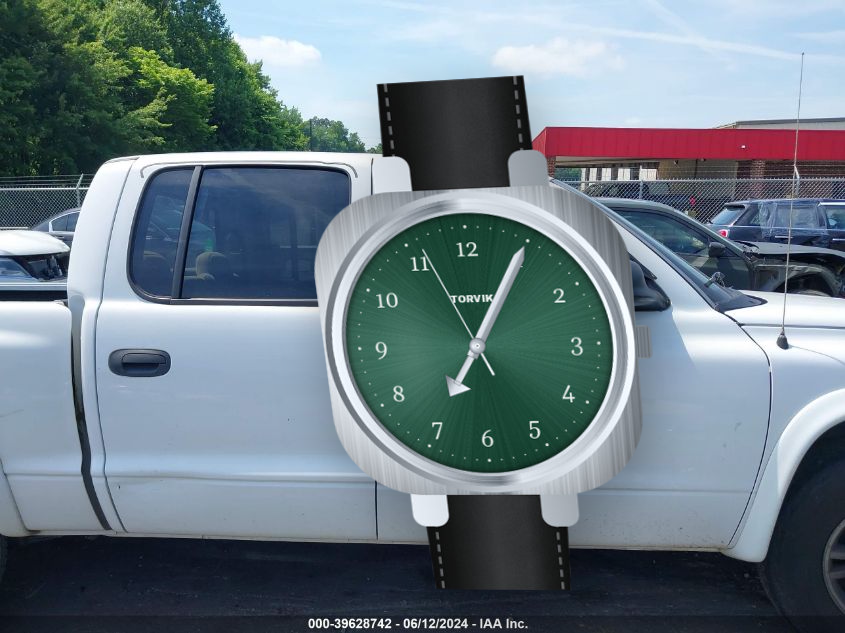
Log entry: 7h04m56s
